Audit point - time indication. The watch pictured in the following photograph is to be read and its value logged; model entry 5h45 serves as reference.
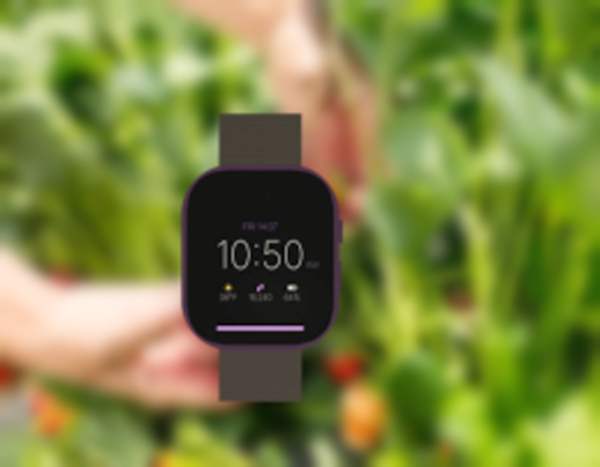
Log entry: 10h50
